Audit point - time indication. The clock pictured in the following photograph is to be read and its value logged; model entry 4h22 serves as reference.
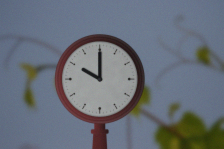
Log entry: 10h00
